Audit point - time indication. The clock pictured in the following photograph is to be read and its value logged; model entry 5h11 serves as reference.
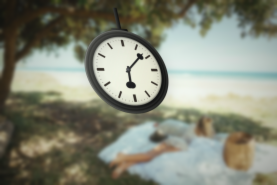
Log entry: 6h08
